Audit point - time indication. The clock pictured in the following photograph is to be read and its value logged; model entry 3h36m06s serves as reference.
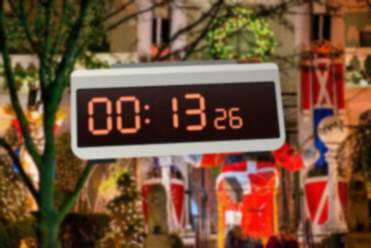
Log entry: 0h13m26s
